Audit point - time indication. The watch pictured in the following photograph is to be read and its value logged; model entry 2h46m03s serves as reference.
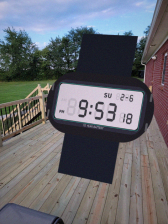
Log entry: 9h53m18s
